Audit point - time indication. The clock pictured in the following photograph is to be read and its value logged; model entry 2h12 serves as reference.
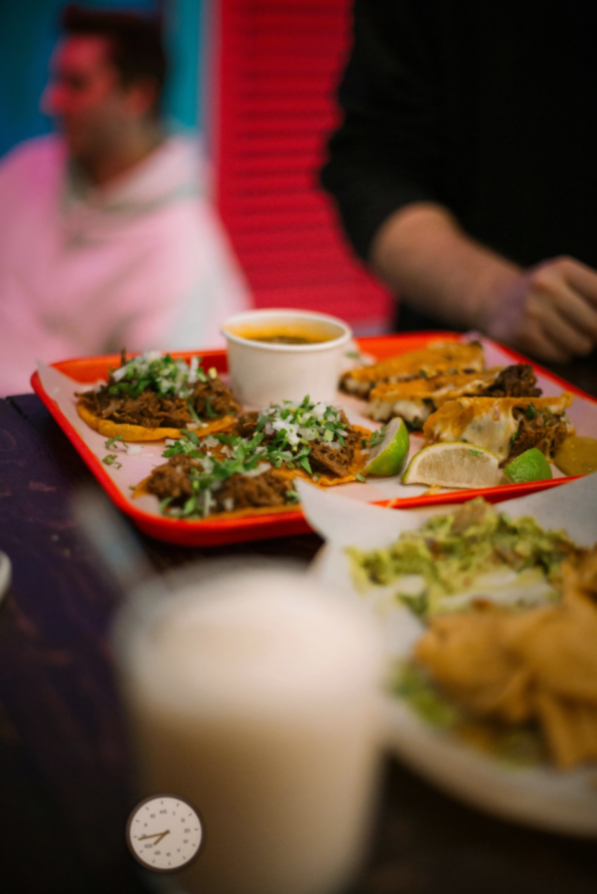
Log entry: 7h44
